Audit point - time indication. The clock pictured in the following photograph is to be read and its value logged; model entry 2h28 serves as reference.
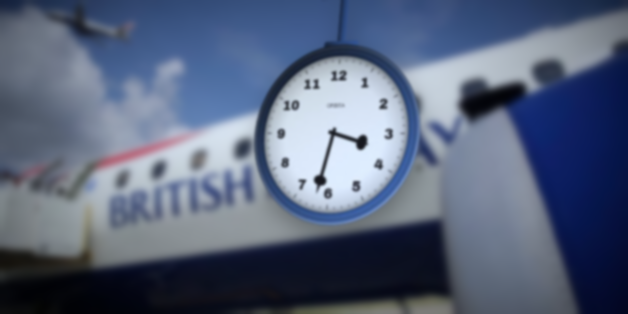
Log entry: 3h32
